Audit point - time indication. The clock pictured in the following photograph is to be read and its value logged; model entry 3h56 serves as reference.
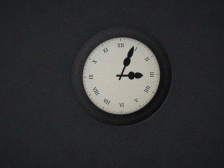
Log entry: 3h04
